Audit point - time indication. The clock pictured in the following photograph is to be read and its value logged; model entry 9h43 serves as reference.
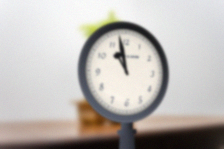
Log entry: 10h58
